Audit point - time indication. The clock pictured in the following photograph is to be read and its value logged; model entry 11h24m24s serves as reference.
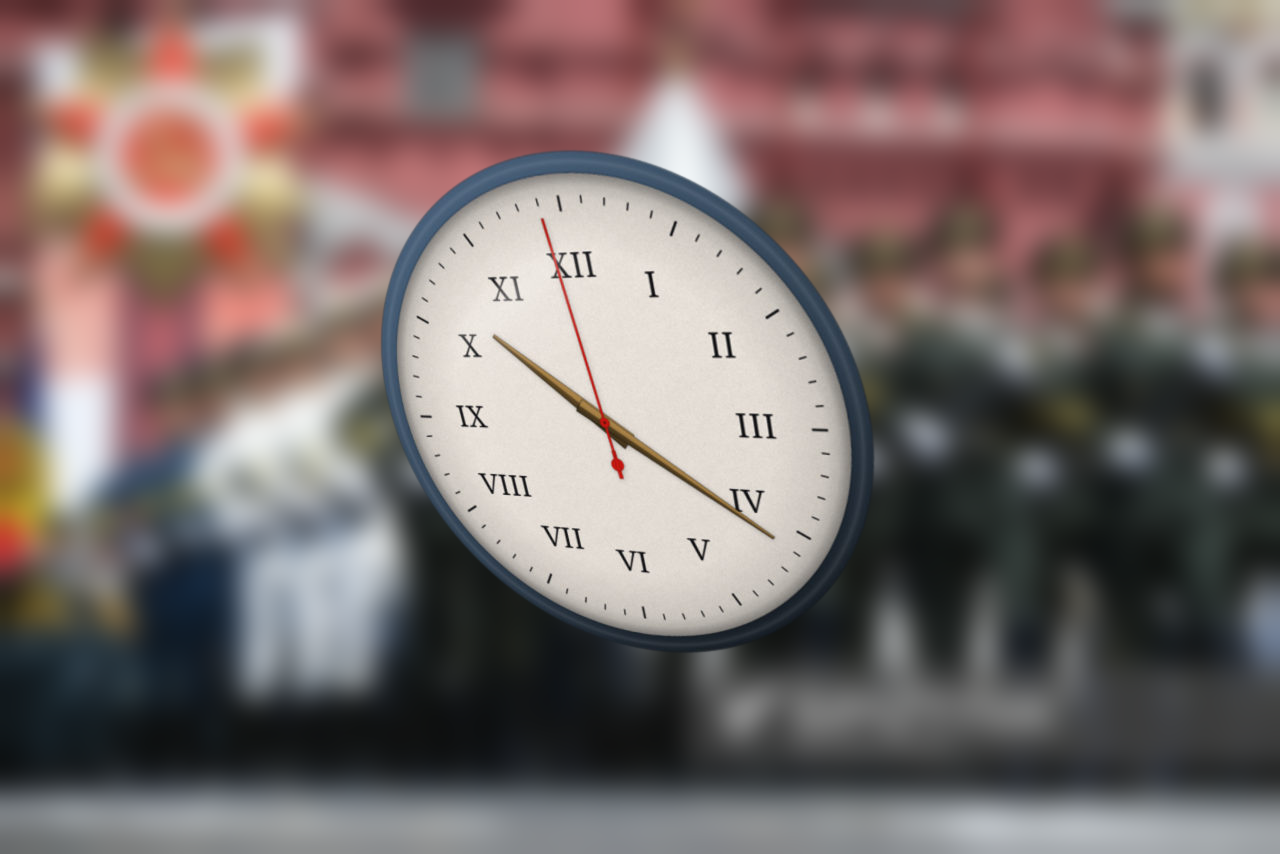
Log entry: 10h20m59s
